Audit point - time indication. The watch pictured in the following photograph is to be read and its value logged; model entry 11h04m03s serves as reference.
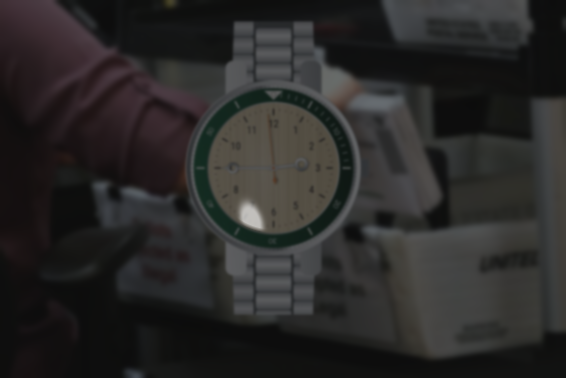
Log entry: 2h44m59s
